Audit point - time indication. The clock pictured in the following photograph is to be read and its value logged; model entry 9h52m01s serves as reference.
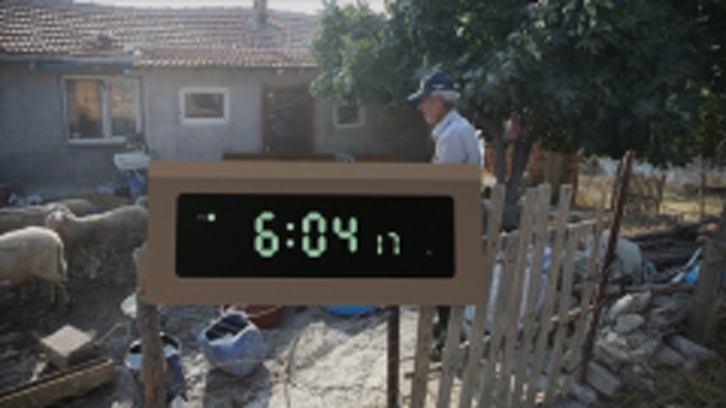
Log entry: 6h04m17s
